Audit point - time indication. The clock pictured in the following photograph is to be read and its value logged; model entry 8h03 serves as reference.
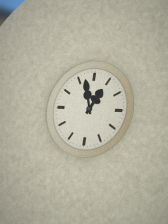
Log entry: 12h57
